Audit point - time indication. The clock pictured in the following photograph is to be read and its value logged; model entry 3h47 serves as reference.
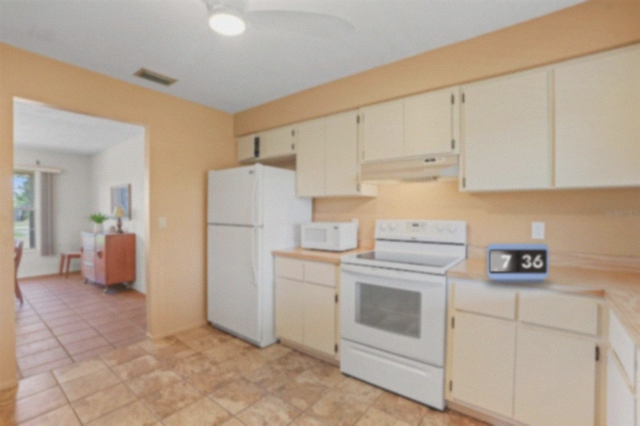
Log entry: 7h36
